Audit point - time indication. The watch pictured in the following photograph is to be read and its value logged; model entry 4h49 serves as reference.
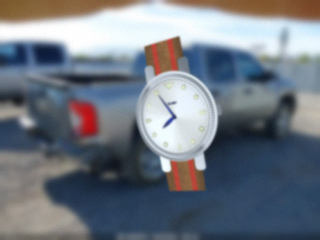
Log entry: 7h55
